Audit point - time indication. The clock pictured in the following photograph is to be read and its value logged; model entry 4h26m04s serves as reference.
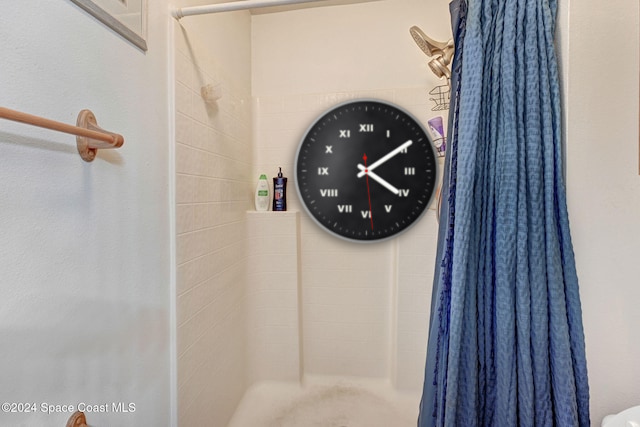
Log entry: 4h09m29s
